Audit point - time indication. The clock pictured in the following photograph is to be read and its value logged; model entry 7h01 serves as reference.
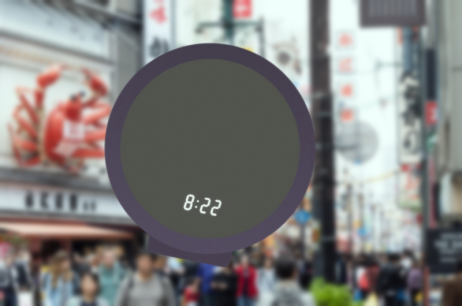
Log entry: 8h22
